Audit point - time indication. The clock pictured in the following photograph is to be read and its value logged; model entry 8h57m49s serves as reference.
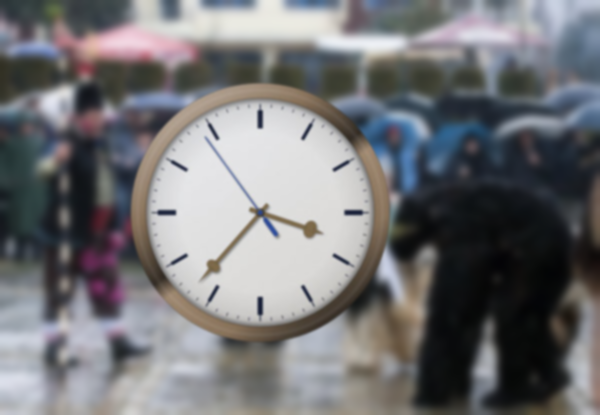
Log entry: 3h36m54s
